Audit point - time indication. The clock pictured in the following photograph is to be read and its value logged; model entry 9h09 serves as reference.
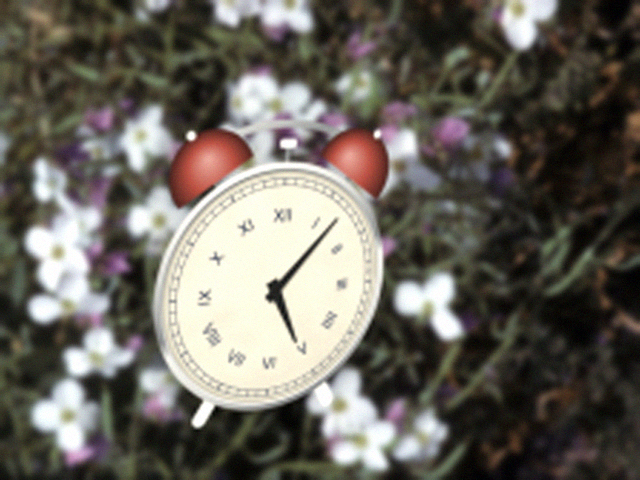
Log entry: 5h07
